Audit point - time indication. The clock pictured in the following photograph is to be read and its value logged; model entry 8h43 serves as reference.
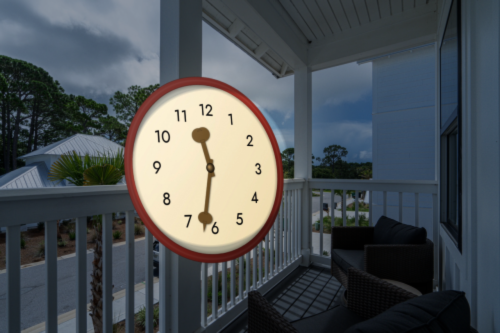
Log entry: 11h32
